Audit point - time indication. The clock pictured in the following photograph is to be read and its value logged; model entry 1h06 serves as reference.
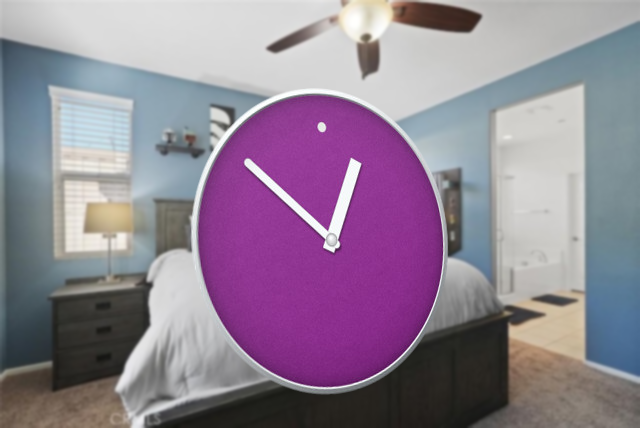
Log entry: 12h52
